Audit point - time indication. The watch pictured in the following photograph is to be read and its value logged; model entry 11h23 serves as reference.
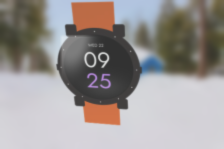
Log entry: 9h25
